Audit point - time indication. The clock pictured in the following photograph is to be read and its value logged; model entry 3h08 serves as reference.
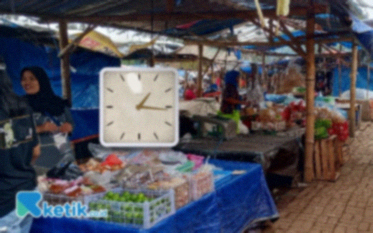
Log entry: 1h16
